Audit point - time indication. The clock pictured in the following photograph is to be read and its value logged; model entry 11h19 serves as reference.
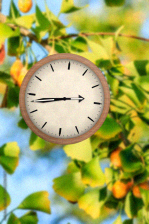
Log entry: 2h43
